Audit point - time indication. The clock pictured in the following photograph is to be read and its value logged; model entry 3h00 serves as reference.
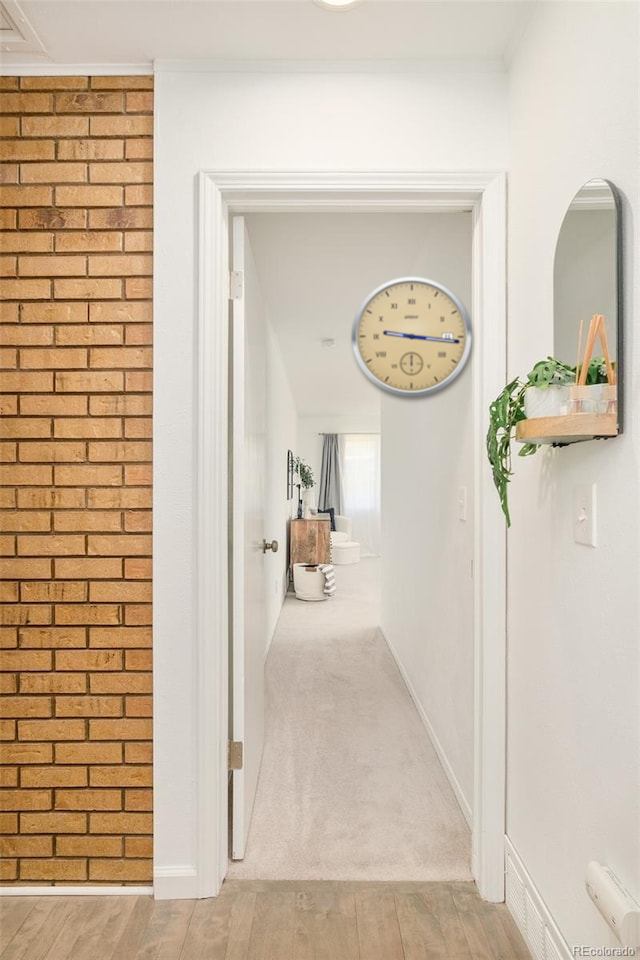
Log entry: 9h16
